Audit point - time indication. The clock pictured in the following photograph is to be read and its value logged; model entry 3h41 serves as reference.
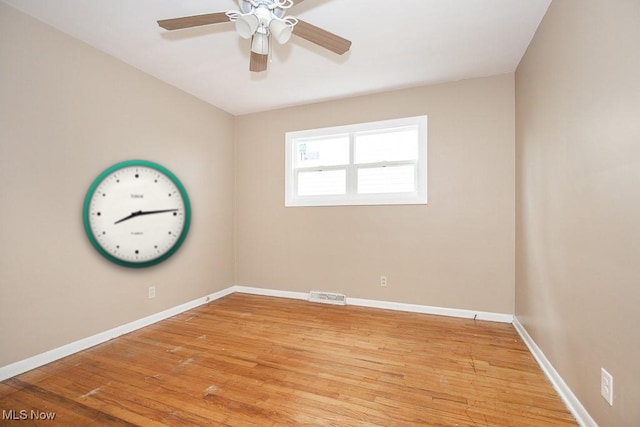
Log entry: 8h14
